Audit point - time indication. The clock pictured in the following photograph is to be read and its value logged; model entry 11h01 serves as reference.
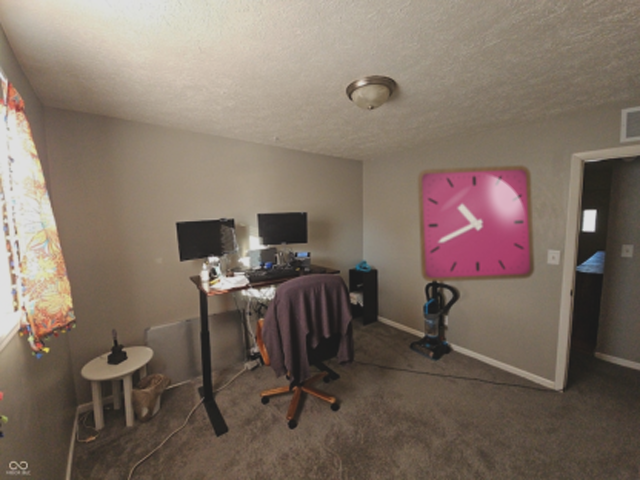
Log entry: 10h41
